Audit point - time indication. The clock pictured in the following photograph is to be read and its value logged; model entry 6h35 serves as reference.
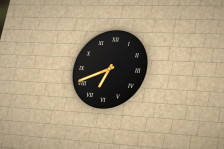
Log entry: 6h41
